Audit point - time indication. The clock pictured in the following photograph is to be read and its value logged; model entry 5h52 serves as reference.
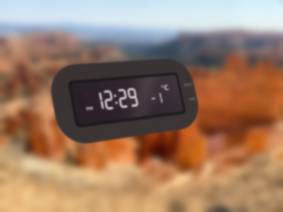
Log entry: 12h29
